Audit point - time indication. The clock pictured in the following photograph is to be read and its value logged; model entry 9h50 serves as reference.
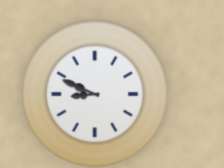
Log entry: 8h49
